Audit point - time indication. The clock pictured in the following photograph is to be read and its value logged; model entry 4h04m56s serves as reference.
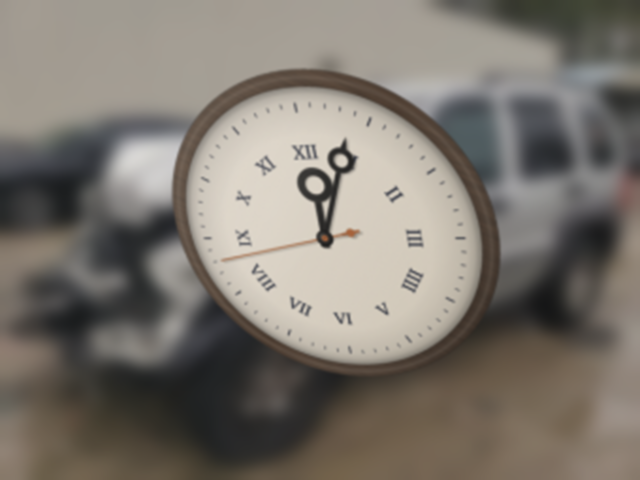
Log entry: 12h03m43s
